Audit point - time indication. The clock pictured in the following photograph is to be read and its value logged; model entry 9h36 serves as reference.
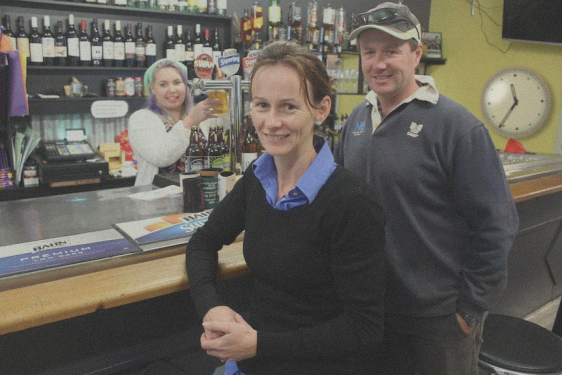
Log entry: 11h36
